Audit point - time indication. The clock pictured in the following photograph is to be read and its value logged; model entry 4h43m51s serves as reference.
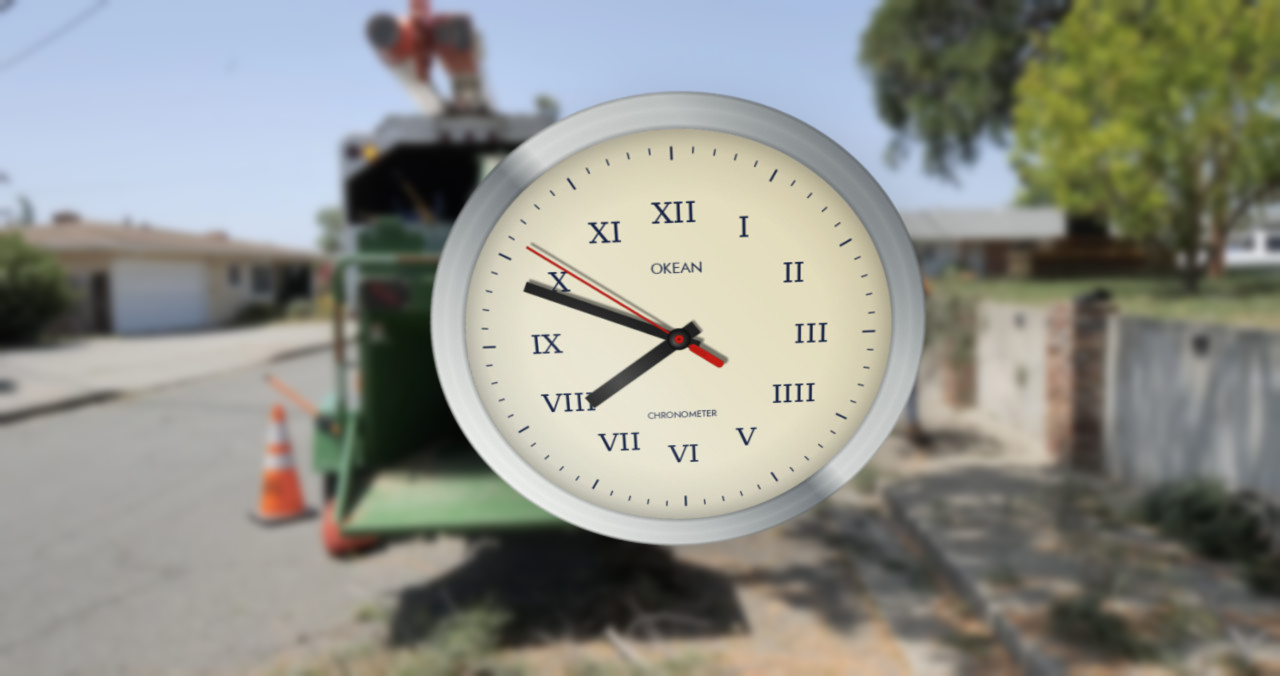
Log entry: 7h48m51s
